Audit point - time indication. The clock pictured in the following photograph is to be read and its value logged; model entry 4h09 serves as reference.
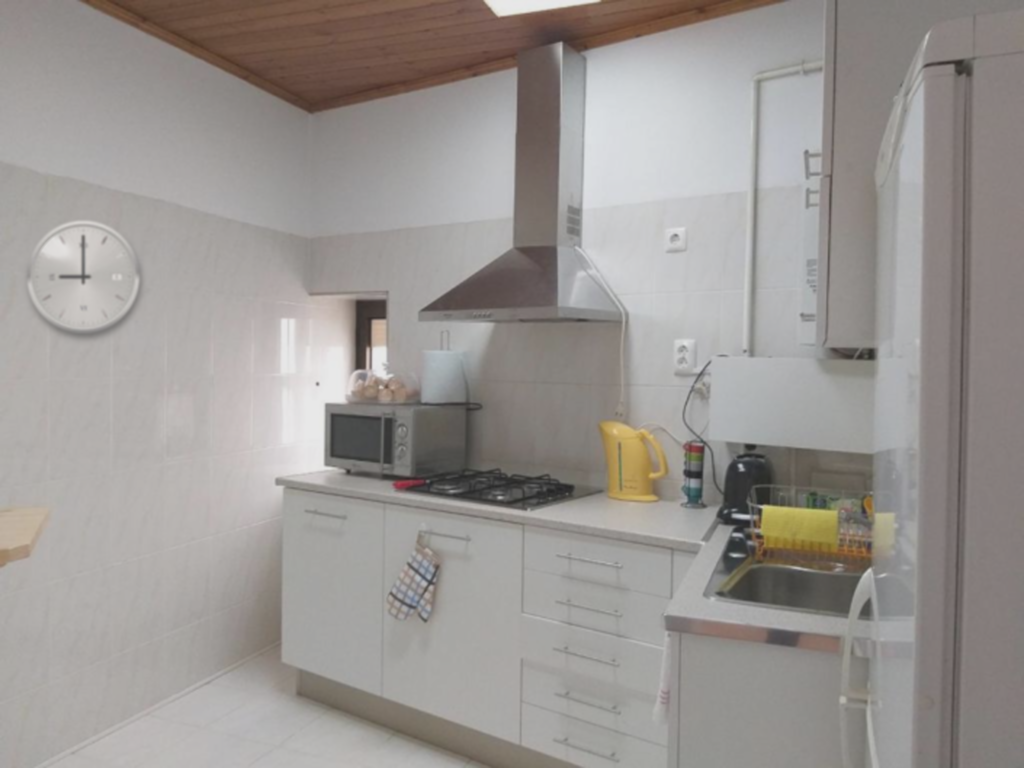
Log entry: 9h00
